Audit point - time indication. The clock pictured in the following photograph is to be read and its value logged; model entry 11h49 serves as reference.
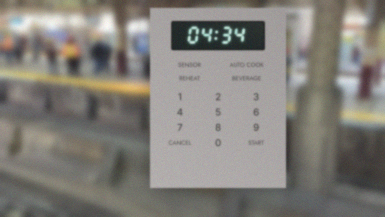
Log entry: 4h34
